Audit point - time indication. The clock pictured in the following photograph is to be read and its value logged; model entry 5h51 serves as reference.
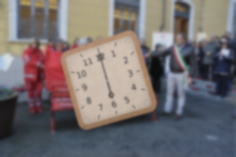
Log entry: 6h00
